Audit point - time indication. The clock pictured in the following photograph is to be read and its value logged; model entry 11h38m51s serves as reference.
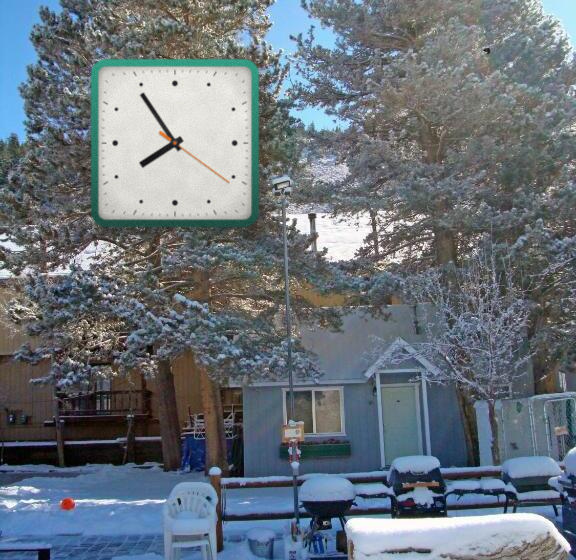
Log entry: 7h54m21s
